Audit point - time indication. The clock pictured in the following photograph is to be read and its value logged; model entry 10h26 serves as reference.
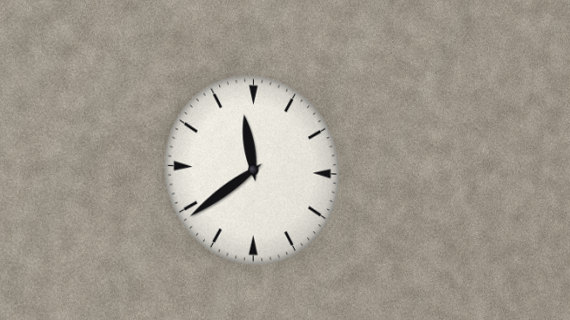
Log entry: 11h39
